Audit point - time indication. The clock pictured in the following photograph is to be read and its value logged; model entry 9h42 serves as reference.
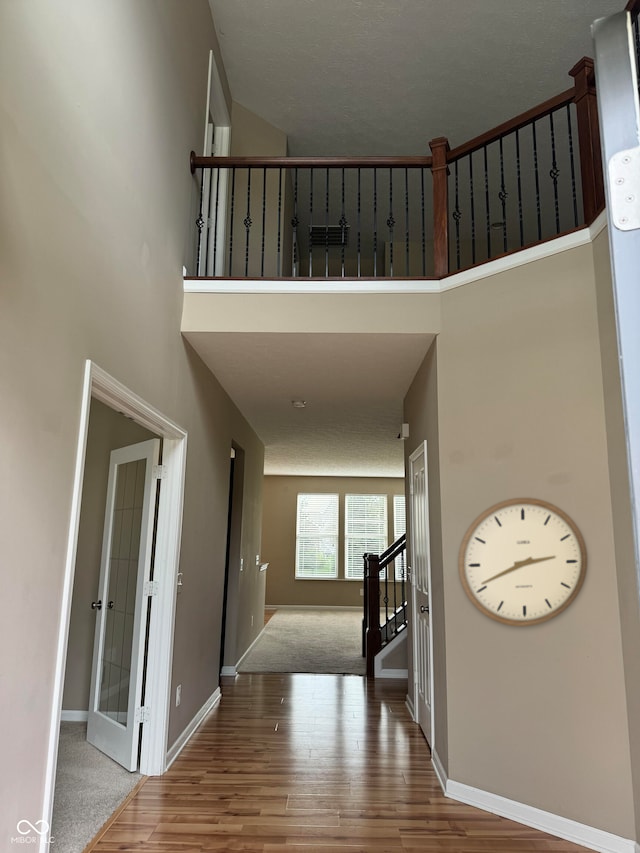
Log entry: 2h41
